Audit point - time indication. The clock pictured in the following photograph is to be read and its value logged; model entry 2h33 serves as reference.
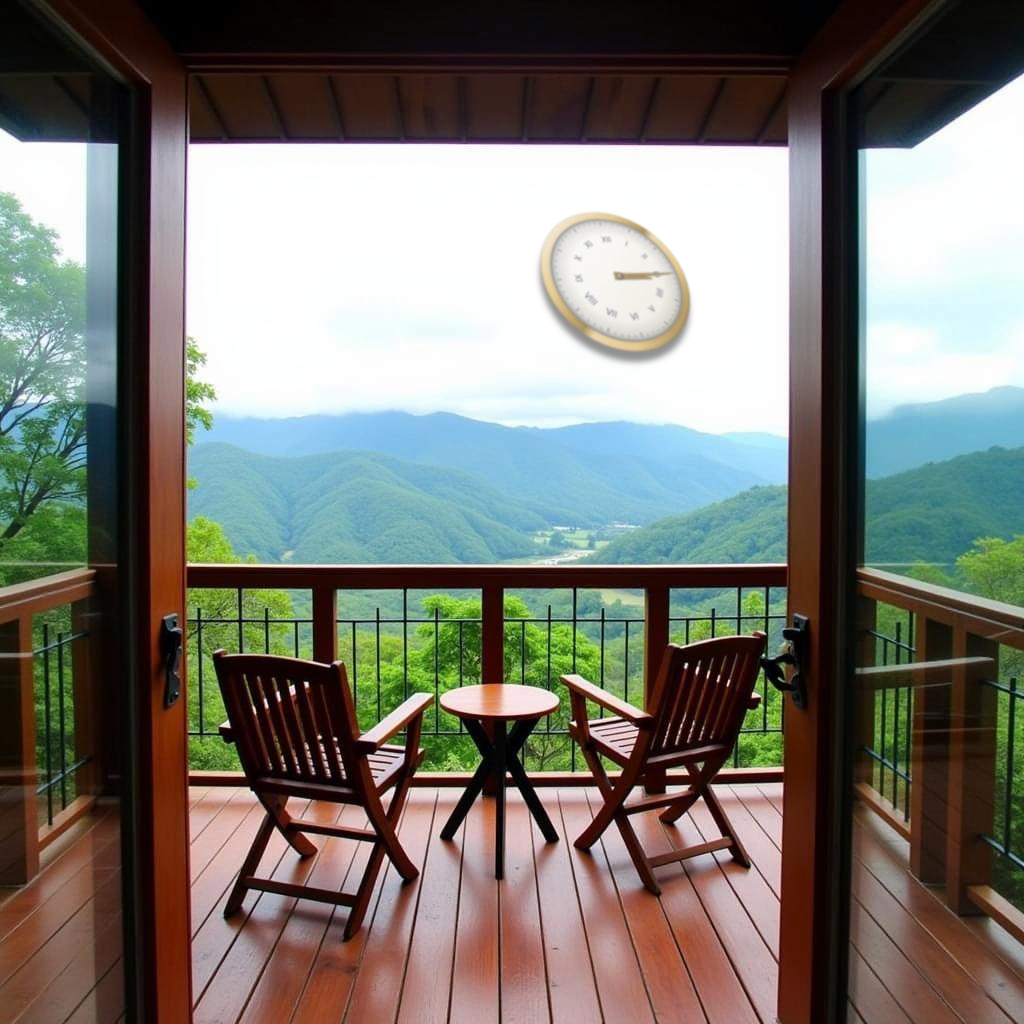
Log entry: 3h15
